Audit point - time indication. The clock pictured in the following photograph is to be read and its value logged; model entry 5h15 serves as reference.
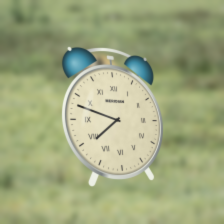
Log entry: 7h48
